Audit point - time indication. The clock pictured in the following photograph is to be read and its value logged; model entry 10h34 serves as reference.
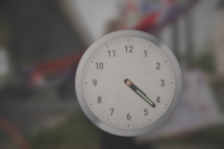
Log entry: 4h22
